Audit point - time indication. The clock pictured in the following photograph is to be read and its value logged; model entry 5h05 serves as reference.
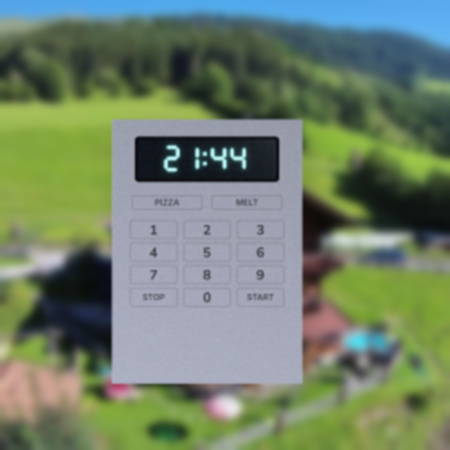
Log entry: 21h44
